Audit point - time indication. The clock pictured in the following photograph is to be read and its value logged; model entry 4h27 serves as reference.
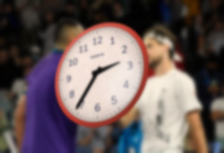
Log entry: 2h36
